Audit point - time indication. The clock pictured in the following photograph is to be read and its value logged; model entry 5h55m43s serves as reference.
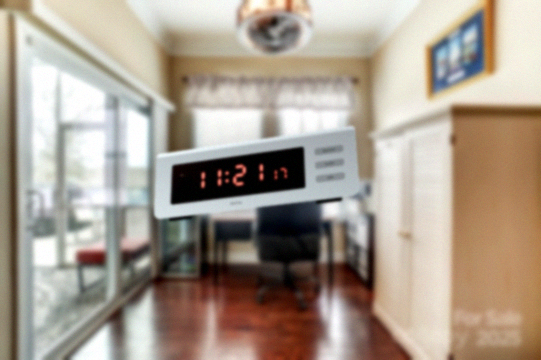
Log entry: 11h21m17s
